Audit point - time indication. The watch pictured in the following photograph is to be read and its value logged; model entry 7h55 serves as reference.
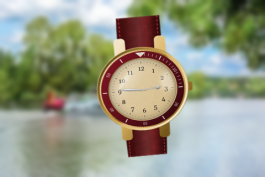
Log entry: 2h46
